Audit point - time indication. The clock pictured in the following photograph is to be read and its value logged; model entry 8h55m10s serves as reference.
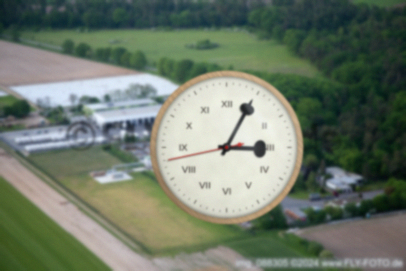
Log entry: 3h04m43s
